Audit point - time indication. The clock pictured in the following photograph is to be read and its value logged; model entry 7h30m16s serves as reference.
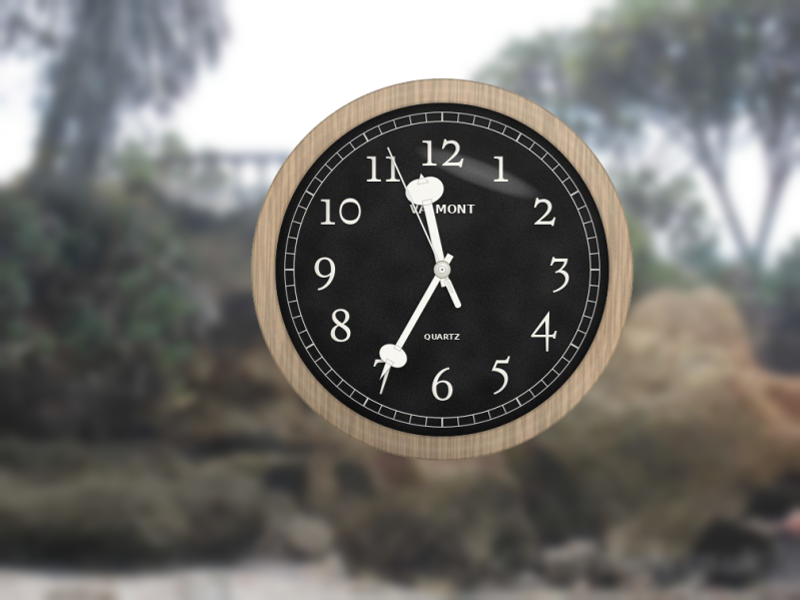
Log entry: 11h34m56s
